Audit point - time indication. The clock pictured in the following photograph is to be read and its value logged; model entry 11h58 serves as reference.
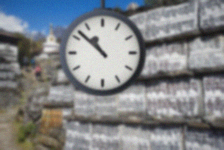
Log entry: 10h52
